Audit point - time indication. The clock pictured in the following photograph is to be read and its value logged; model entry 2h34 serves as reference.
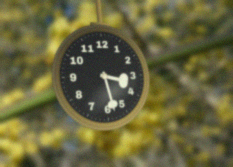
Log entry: 3h28
